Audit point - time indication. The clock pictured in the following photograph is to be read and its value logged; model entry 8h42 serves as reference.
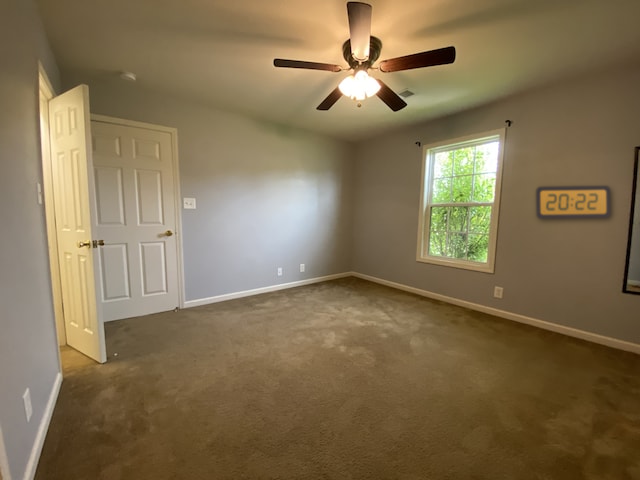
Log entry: 20h22
